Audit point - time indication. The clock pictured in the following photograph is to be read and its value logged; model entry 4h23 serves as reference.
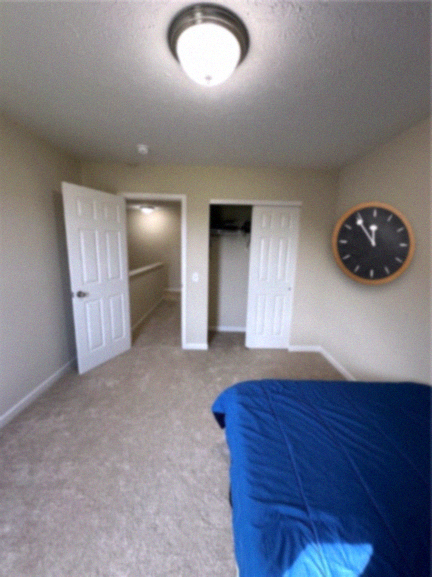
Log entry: 11h54
